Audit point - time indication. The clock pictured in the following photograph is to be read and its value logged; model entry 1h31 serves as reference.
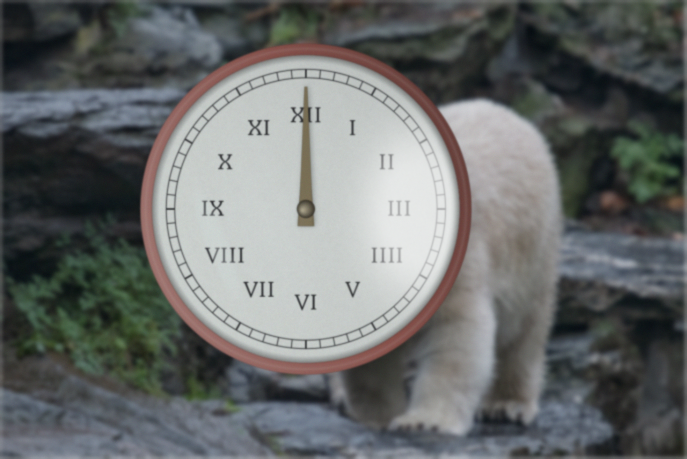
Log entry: 12h00
